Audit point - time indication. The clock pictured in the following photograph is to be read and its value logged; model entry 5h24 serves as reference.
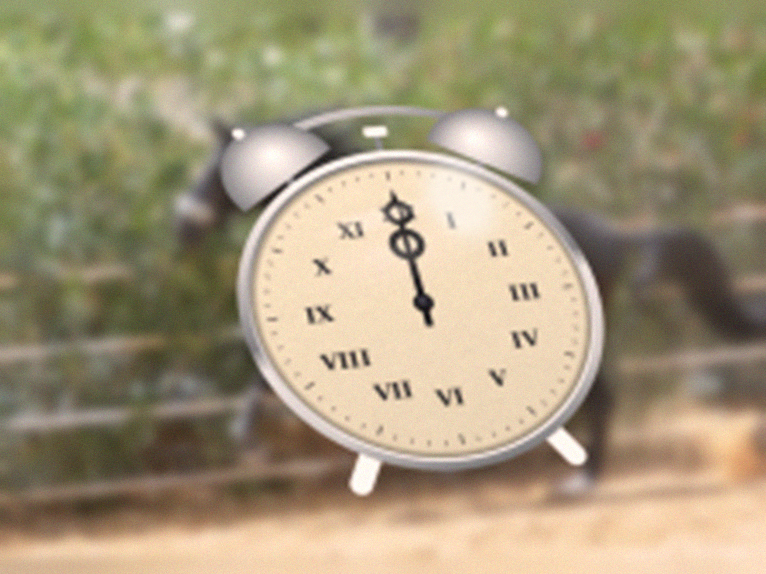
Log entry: 12h00
